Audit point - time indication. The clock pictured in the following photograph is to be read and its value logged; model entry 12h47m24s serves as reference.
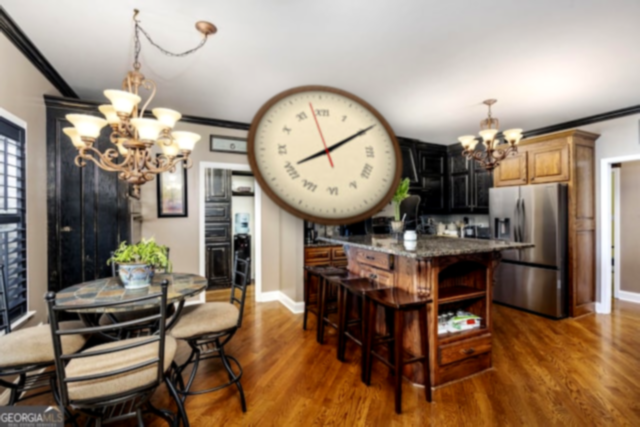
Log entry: 8h09m58s
